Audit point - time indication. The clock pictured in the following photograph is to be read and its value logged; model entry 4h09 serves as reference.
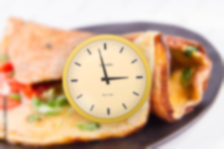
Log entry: 2h58
